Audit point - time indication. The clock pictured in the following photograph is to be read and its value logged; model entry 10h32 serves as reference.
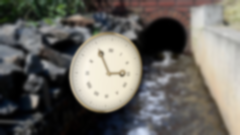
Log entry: 2h55
